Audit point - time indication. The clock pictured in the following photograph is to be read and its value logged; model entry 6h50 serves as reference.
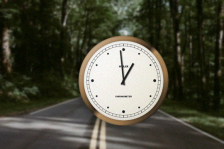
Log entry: 12h59
